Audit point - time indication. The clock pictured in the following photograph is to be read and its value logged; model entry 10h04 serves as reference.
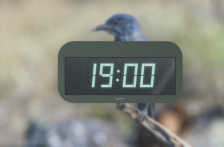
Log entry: 19h00
